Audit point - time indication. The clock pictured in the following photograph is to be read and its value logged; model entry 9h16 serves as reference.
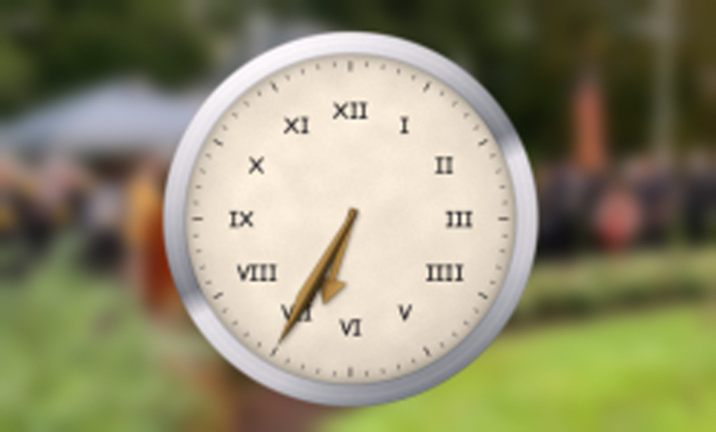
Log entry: 6h35
